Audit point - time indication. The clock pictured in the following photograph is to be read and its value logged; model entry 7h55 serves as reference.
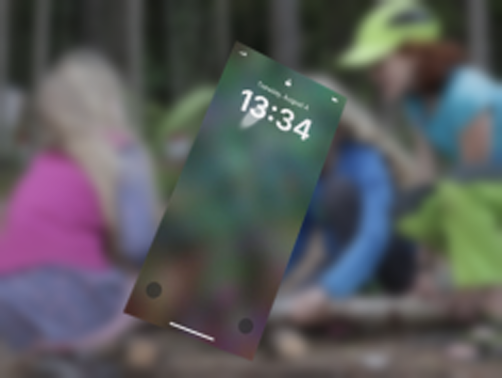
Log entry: 13h34
